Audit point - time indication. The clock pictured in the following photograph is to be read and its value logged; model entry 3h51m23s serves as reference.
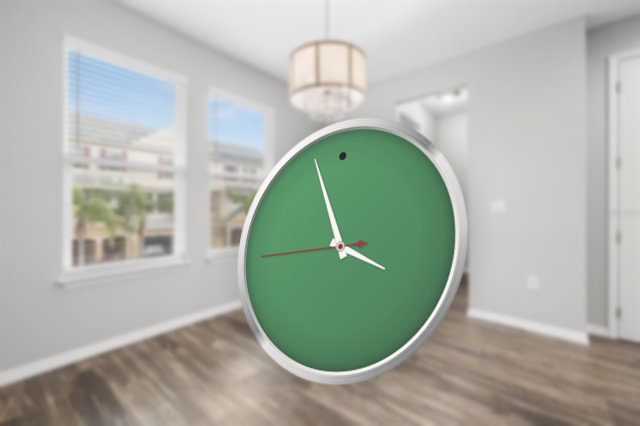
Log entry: 3h56m45s
